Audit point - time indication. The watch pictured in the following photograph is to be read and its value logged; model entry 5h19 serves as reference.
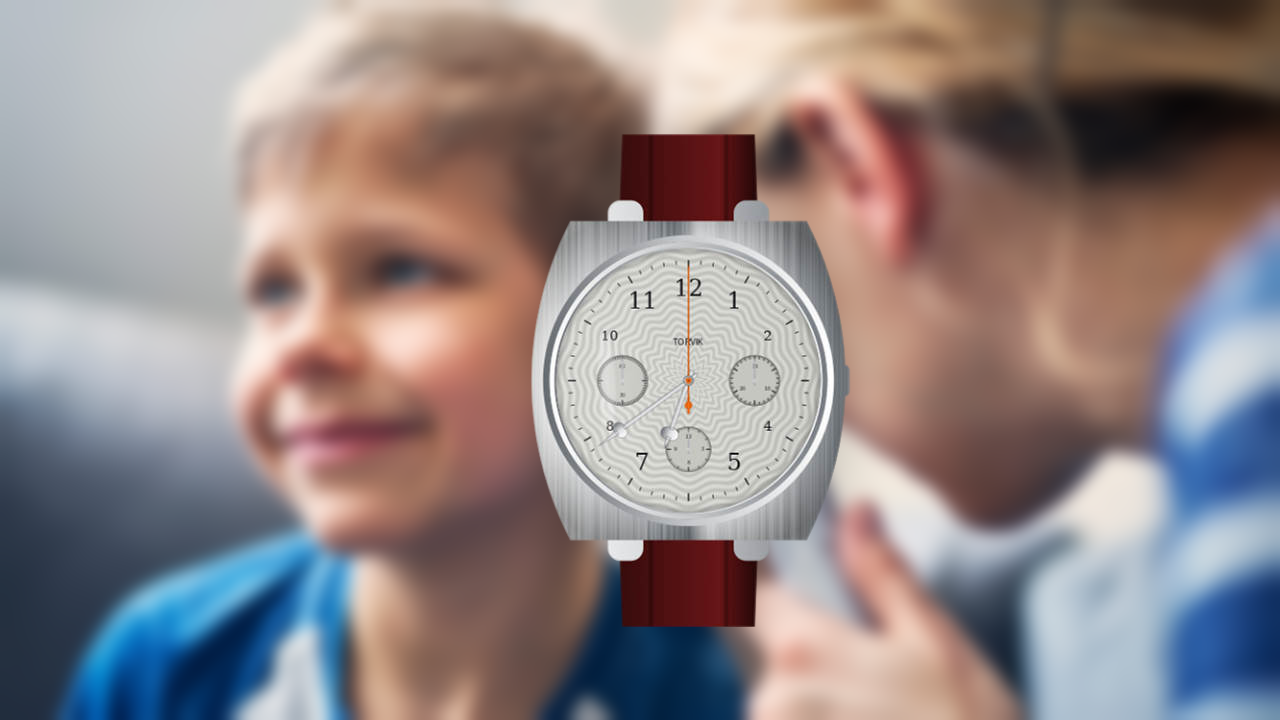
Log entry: 6h39
